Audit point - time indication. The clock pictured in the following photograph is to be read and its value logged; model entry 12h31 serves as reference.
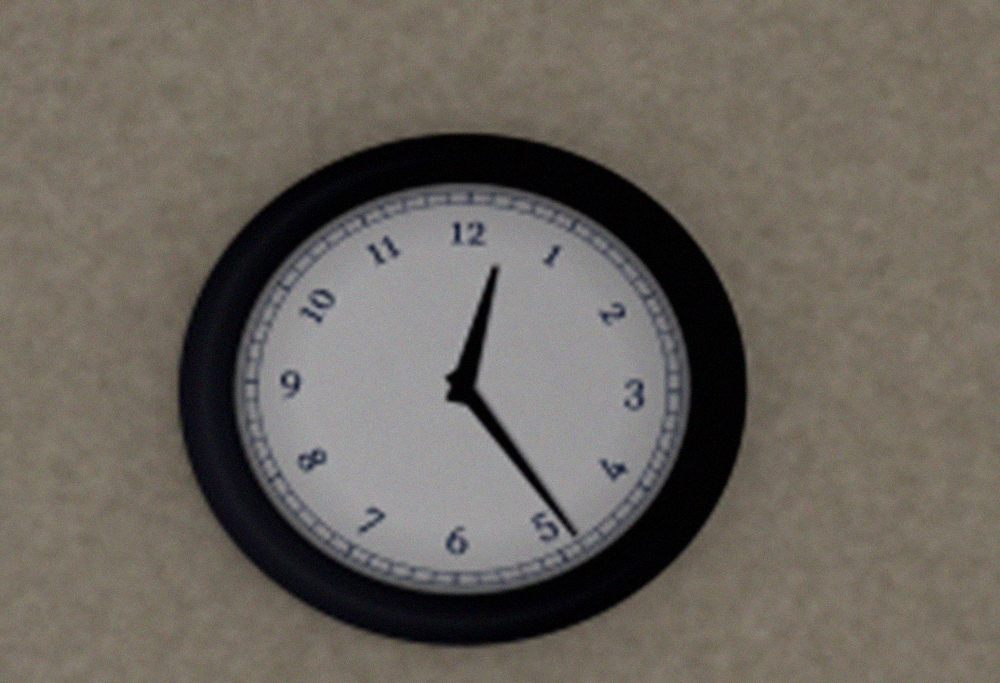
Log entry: 12h24
